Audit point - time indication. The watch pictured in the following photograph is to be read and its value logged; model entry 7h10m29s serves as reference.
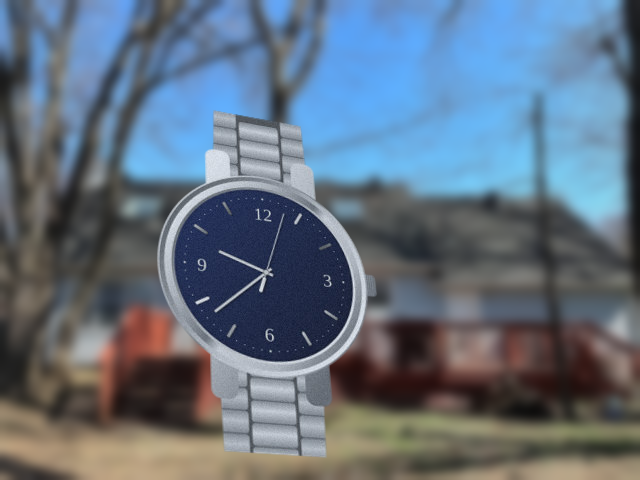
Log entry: 9h38m03s
